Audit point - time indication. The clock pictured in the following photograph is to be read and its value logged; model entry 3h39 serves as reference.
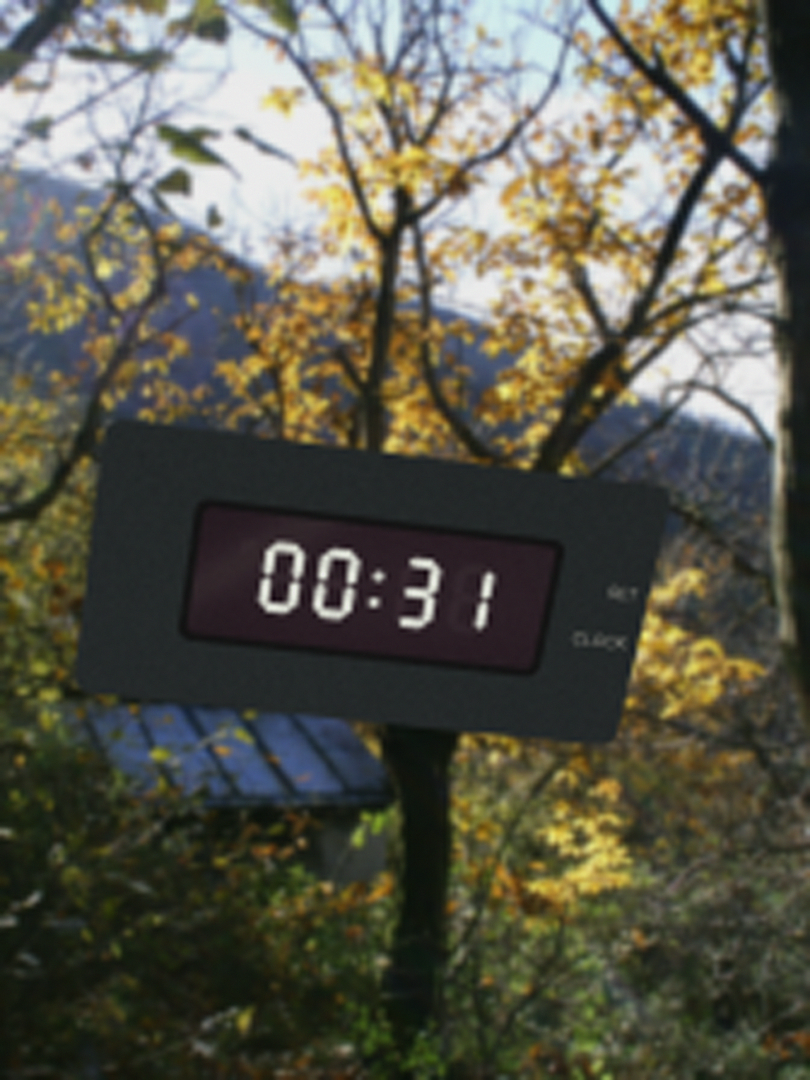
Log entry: 0h31
